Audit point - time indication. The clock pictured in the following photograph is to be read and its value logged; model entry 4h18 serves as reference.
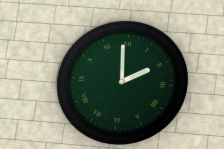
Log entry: 1h59
